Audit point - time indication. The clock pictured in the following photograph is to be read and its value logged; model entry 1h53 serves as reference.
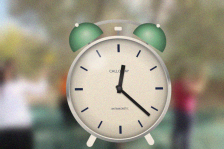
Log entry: 12h22
